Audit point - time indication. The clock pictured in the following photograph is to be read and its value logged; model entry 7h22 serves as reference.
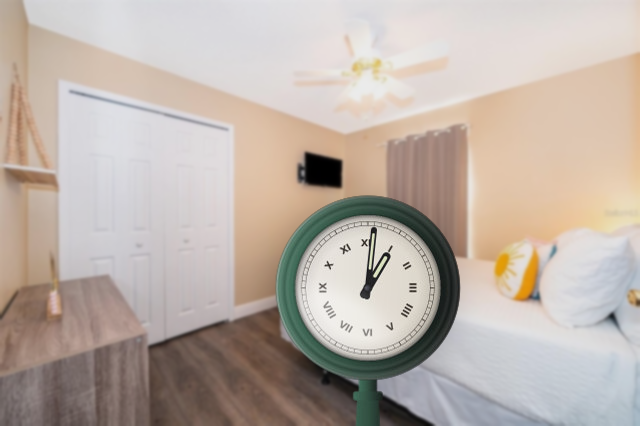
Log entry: 1h01
